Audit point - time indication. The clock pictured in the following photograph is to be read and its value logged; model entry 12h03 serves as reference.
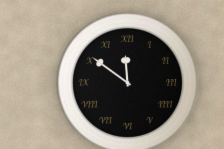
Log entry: 11h51
